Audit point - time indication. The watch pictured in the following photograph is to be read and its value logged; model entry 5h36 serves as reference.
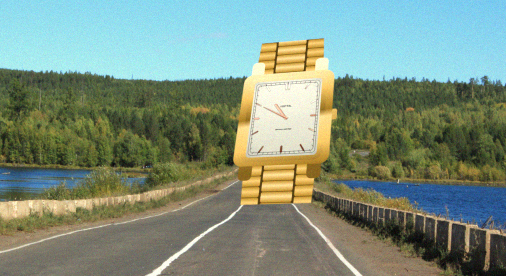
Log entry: 10h50
